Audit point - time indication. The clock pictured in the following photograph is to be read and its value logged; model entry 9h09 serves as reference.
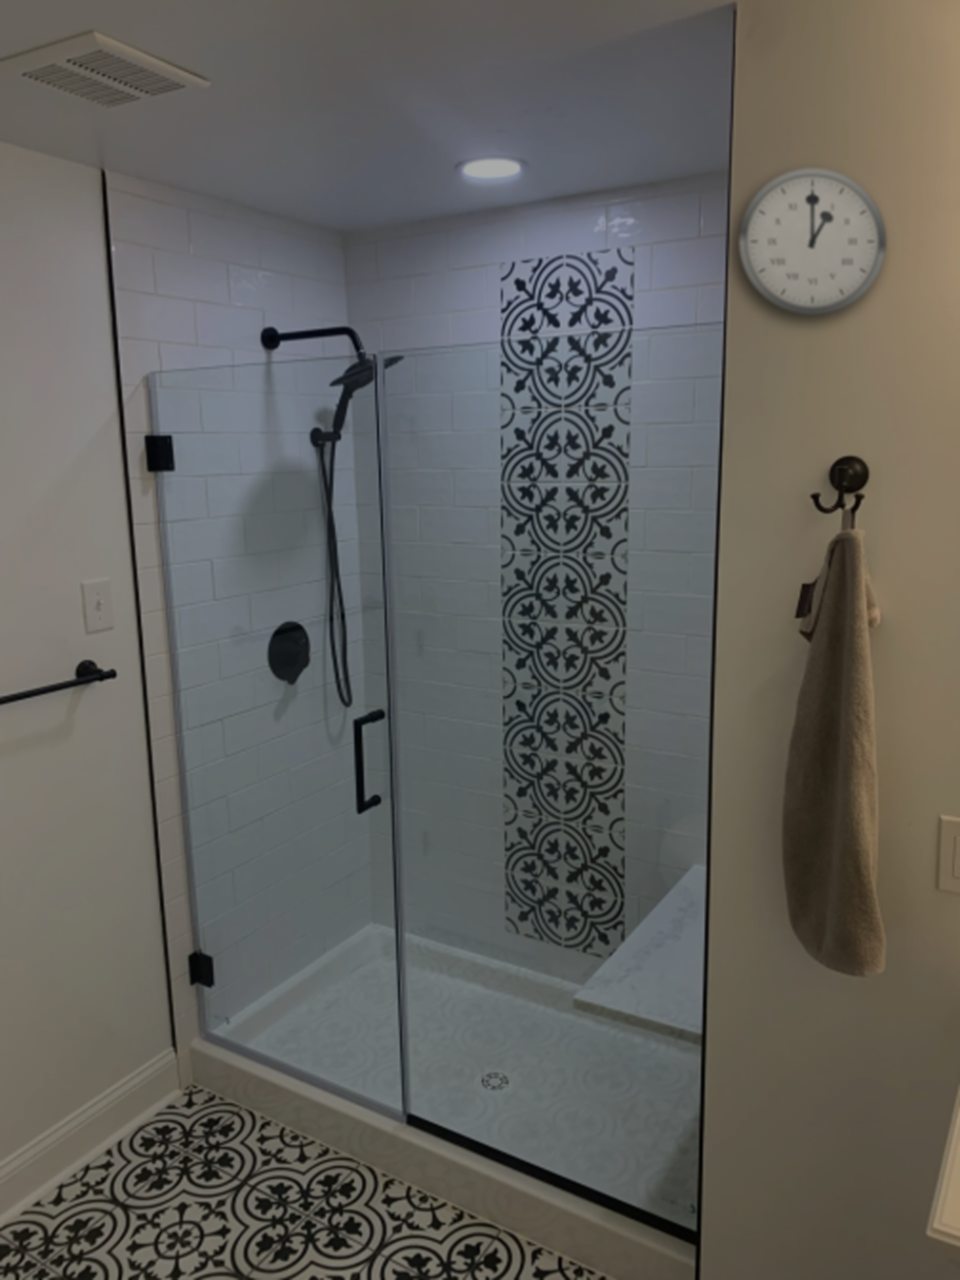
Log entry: 1h00
